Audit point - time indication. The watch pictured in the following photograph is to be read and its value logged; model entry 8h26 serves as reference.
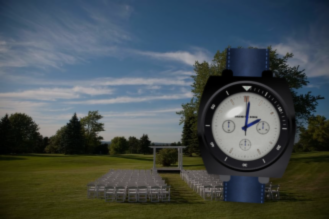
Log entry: 2h01
